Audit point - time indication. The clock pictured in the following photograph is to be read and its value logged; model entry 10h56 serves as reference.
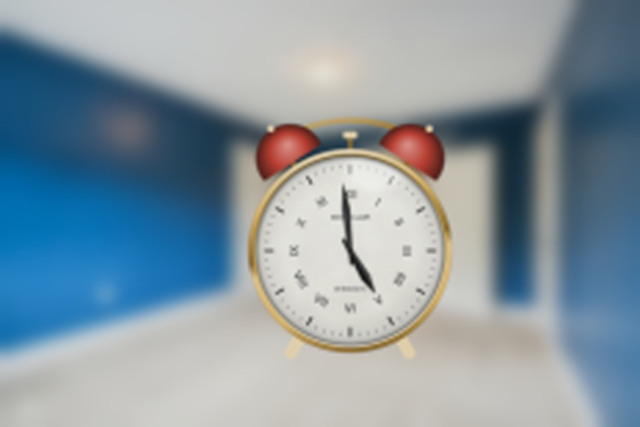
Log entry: 4h59
